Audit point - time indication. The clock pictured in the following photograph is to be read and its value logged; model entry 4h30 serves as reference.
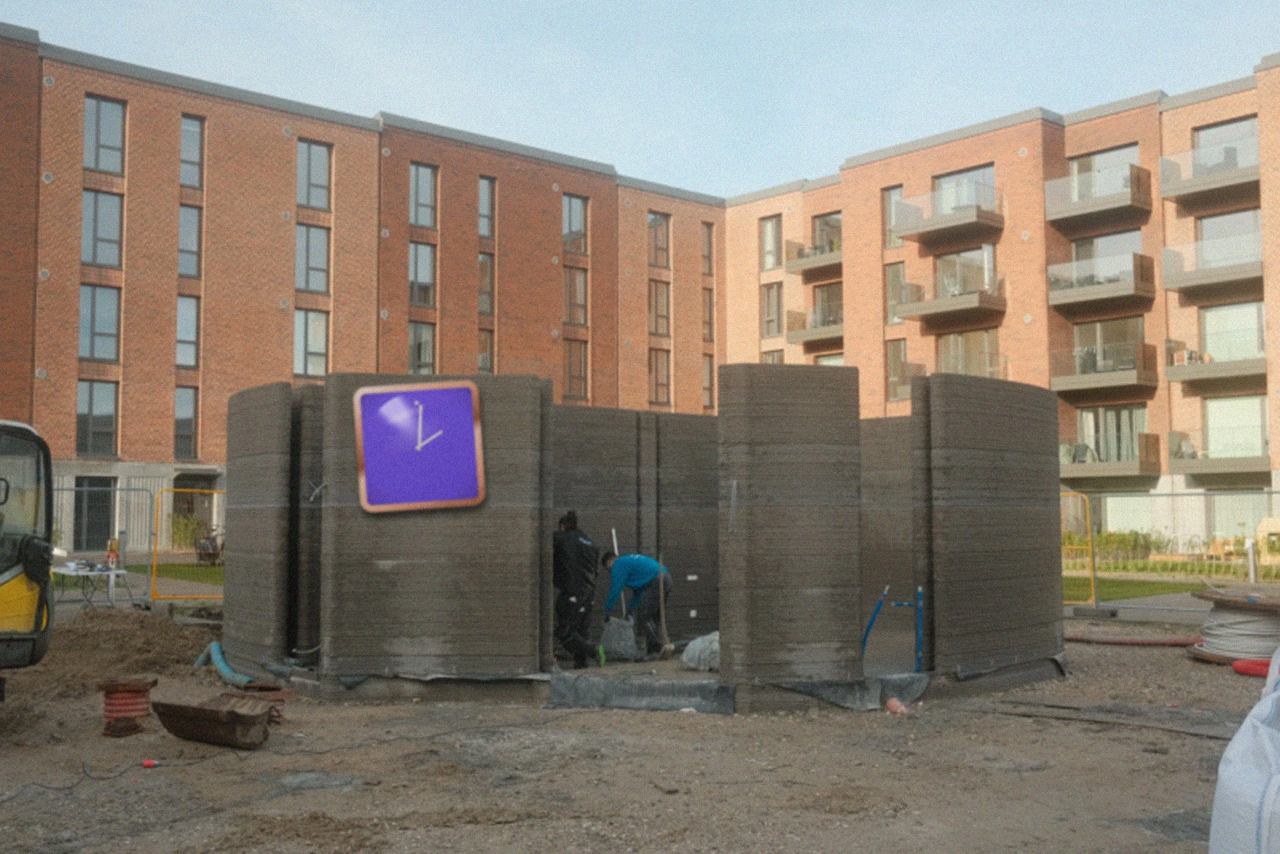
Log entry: 2h01
